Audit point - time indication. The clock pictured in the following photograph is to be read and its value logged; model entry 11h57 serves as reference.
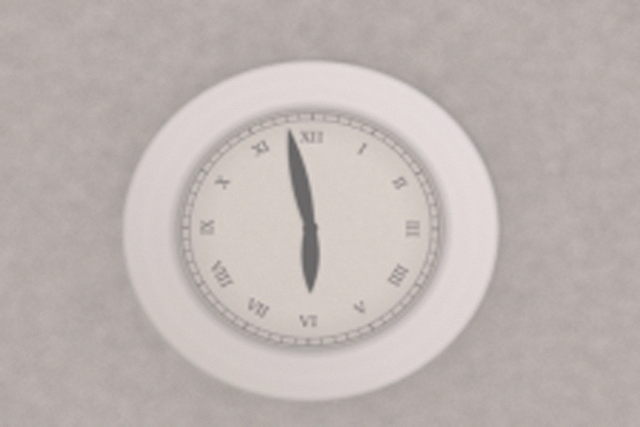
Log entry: 5h58
